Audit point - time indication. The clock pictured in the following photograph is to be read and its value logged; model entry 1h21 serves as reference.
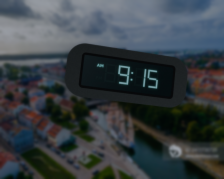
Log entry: 9h15
